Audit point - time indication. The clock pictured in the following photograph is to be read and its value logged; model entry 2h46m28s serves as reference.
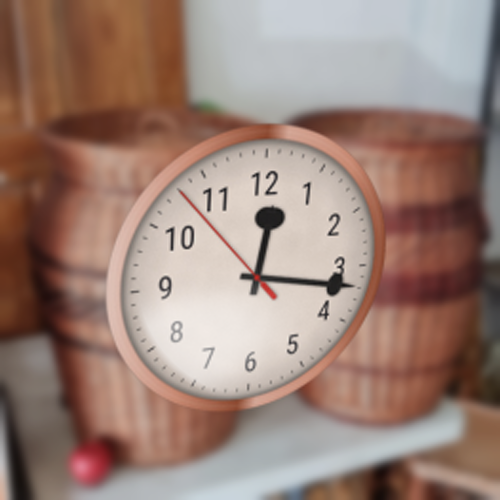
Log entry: 12h16m53s
